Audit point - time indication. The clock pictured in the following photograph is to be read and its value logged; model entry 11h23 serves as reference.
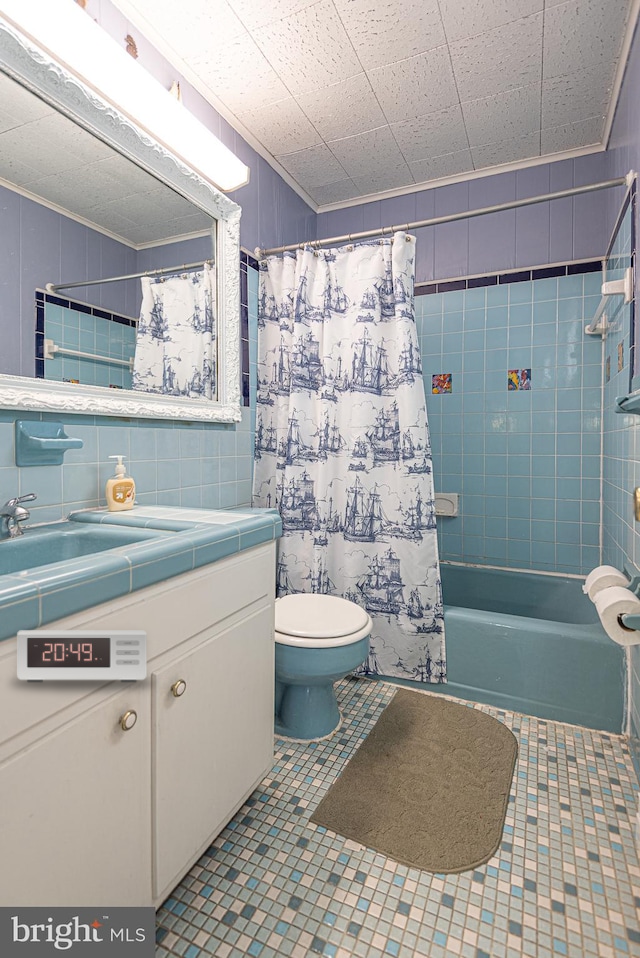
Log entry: 20h49
